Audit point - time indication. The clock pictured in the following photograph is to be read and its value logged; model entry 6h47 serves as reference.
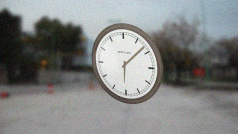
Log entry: 6h08
